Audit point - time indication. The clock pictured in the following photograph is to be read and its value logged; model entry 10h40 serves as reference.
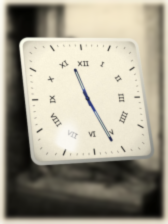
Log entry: 11h26
